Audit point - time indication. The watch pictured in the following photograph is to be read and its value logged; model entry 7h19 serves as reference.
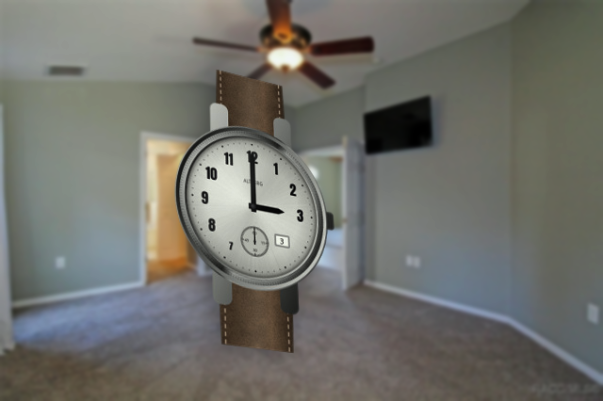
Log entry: 3h00
